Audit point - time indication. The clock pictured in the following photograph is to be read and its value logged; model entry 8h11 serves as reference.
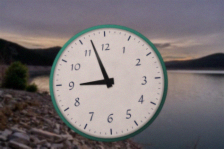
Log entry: 8h57
